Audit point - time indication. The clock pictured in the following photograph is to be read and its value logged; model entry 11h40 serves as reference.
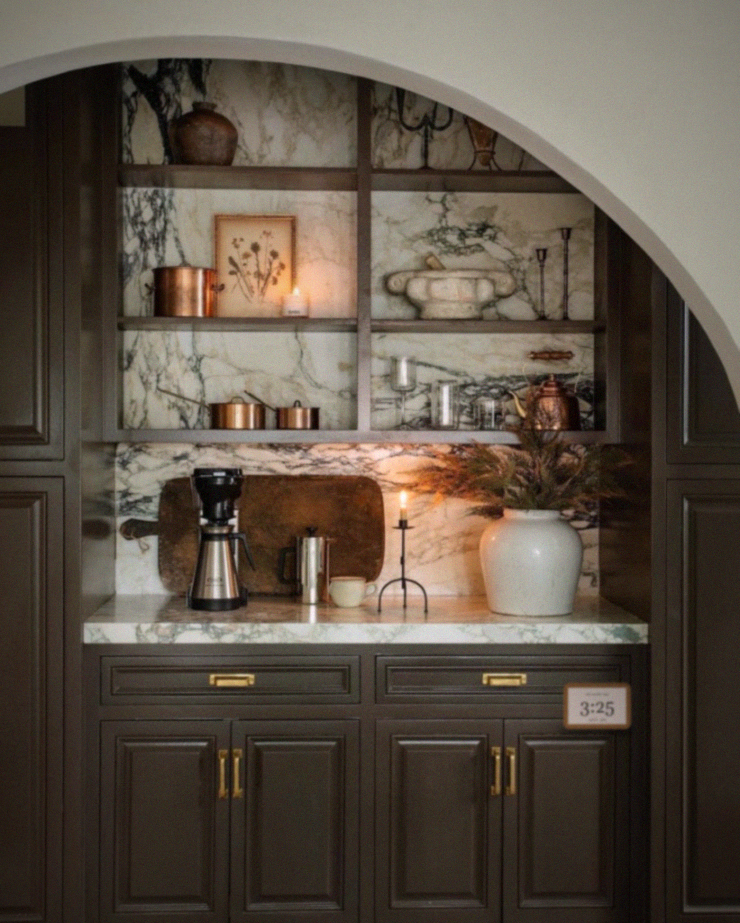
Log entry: 3h25
